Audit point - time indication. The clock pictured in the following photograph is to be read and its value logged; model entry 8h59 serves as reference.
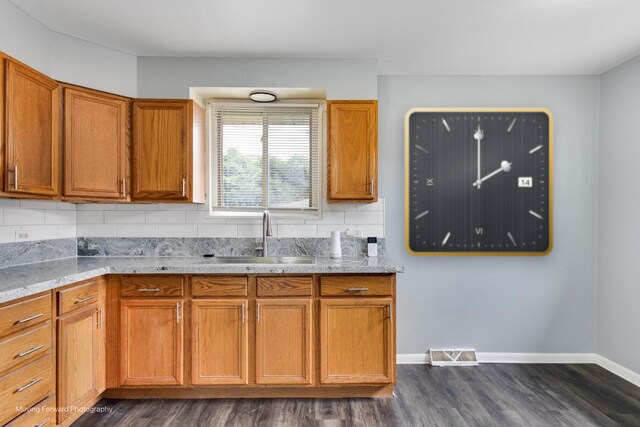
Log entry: 2h00
